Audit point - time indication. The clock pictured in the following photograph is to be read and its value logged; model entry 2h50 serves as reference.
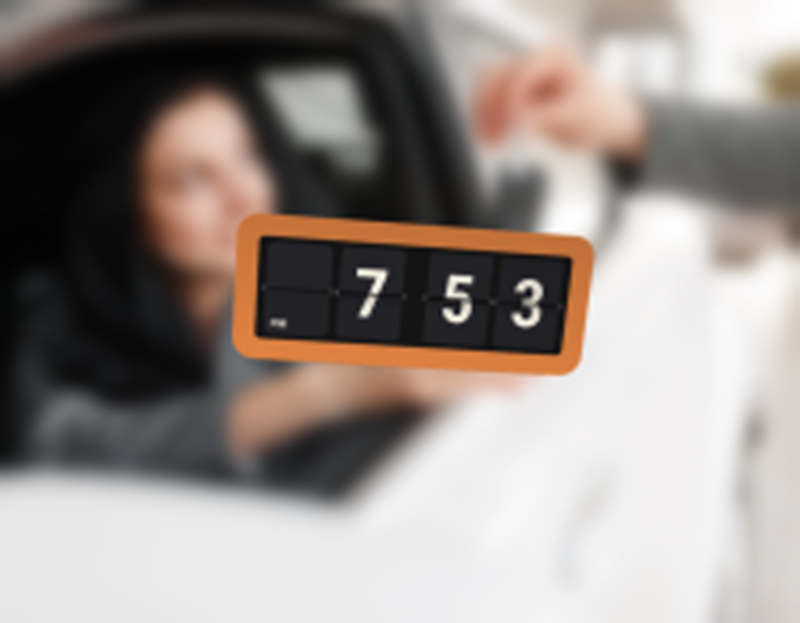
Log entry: 7h53
